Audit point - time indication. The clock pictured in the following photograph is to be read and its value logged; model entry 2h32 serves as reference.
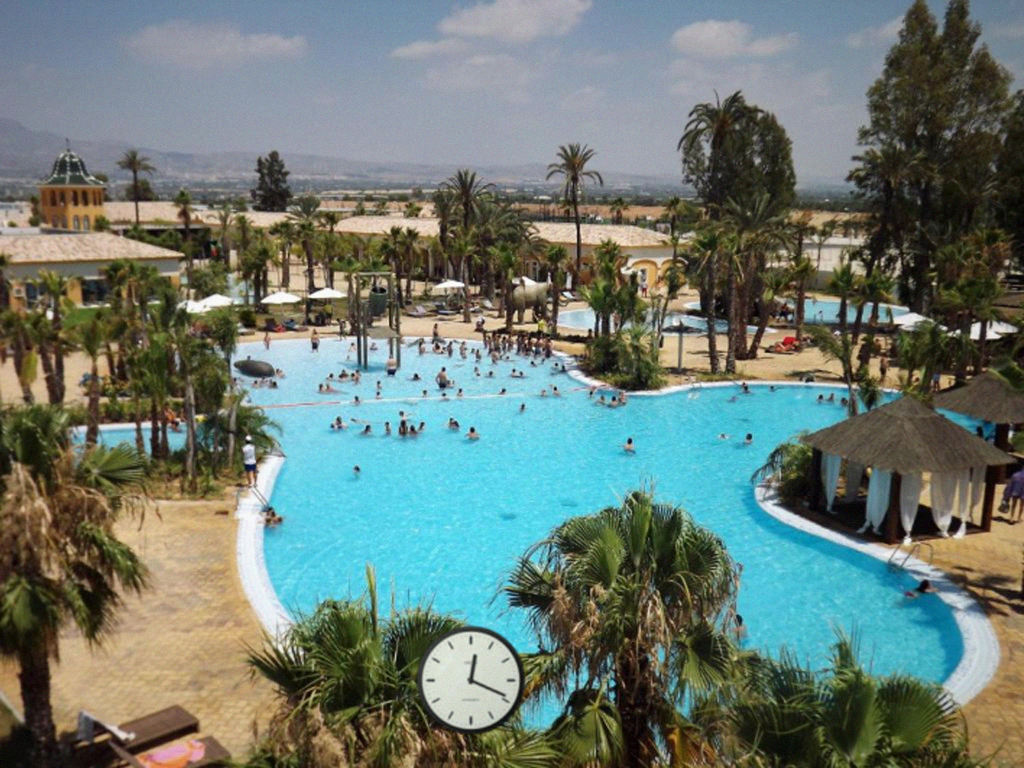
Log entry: 12h19
